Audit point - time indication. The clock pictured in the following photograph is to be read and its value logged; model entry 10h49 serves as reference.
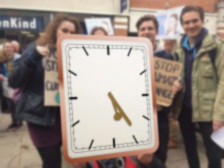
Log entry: 5h24
